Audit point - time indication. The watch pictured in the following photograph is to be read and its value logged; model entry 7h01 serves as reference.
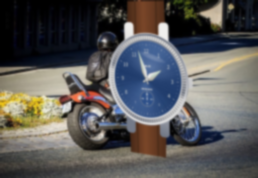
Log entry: 1h57
